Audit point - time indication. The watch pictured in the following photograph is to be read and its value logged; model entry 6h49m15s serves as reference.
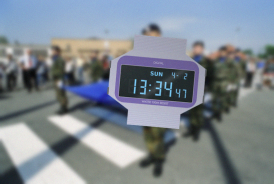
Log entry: 13h34m47s
